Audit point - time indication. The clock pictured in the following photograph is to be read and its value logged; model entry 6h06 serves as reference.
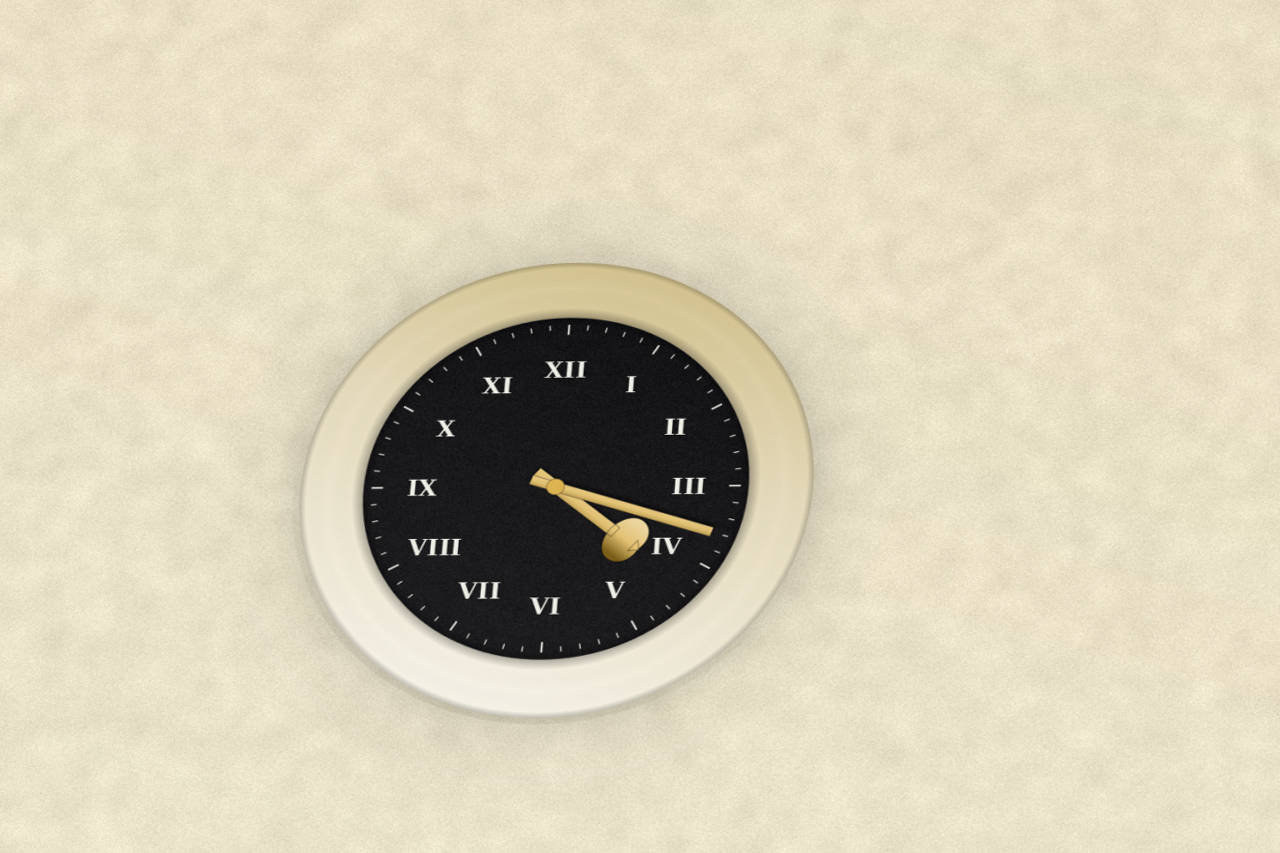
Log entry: 4h18
